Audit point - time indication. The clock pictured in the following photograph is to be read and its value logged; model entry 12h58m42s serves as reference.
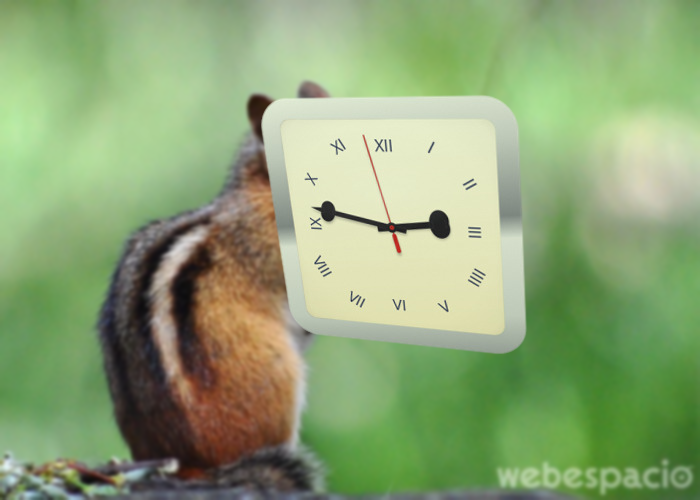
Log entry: 2h46m58s
